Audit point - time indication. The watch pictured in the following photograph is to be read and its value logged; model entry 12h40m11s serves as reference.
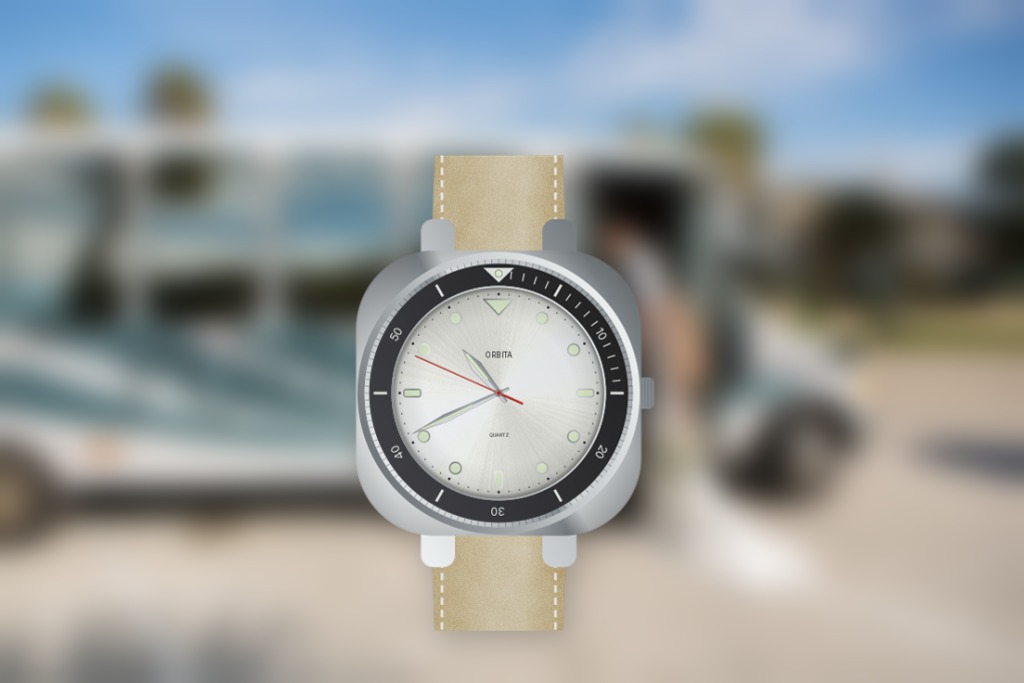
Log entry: 10h40m49s
